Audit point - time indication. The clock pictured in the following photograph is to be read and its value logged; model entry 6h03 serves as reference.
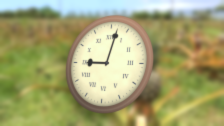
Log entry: 9h02
